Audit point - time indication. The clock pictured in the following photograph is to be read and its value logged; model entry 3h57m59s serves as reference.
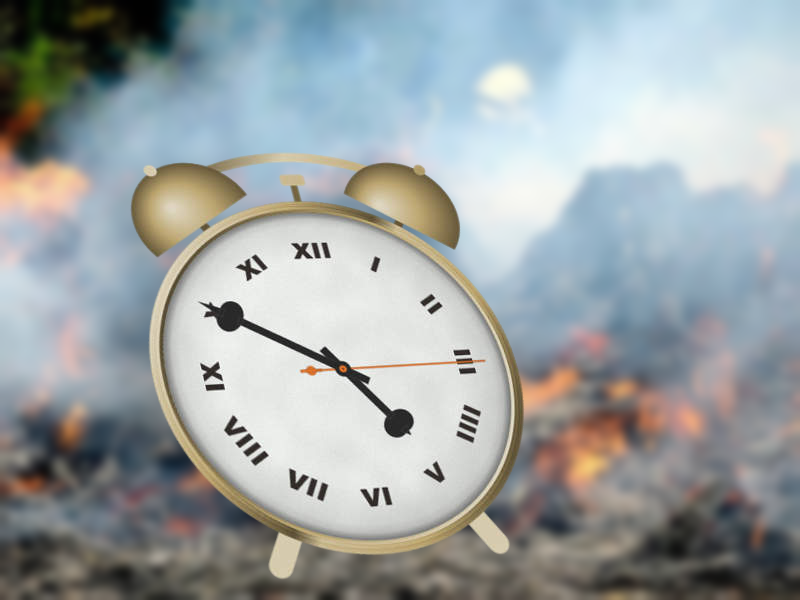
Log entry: 4h50m15s
